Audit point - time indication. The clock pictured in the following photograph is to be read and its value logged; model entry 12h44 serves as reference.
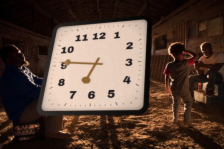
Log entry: 6h46
